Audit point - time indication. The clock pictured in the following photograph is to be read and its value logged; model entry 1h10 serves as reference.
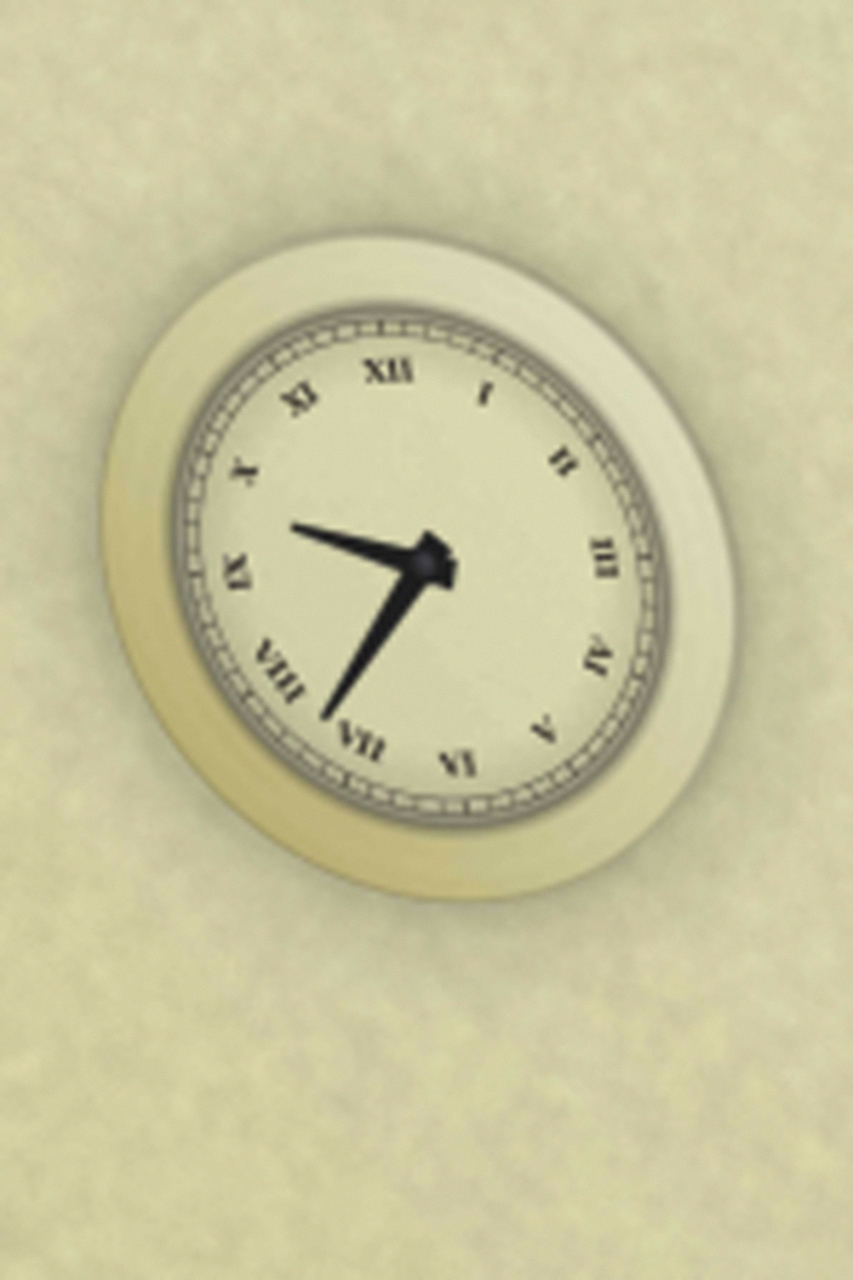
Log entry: 9h37
